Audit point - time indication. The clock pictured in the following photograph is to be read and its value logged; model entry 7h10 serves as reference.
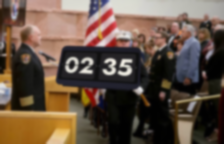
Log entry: 2h35
